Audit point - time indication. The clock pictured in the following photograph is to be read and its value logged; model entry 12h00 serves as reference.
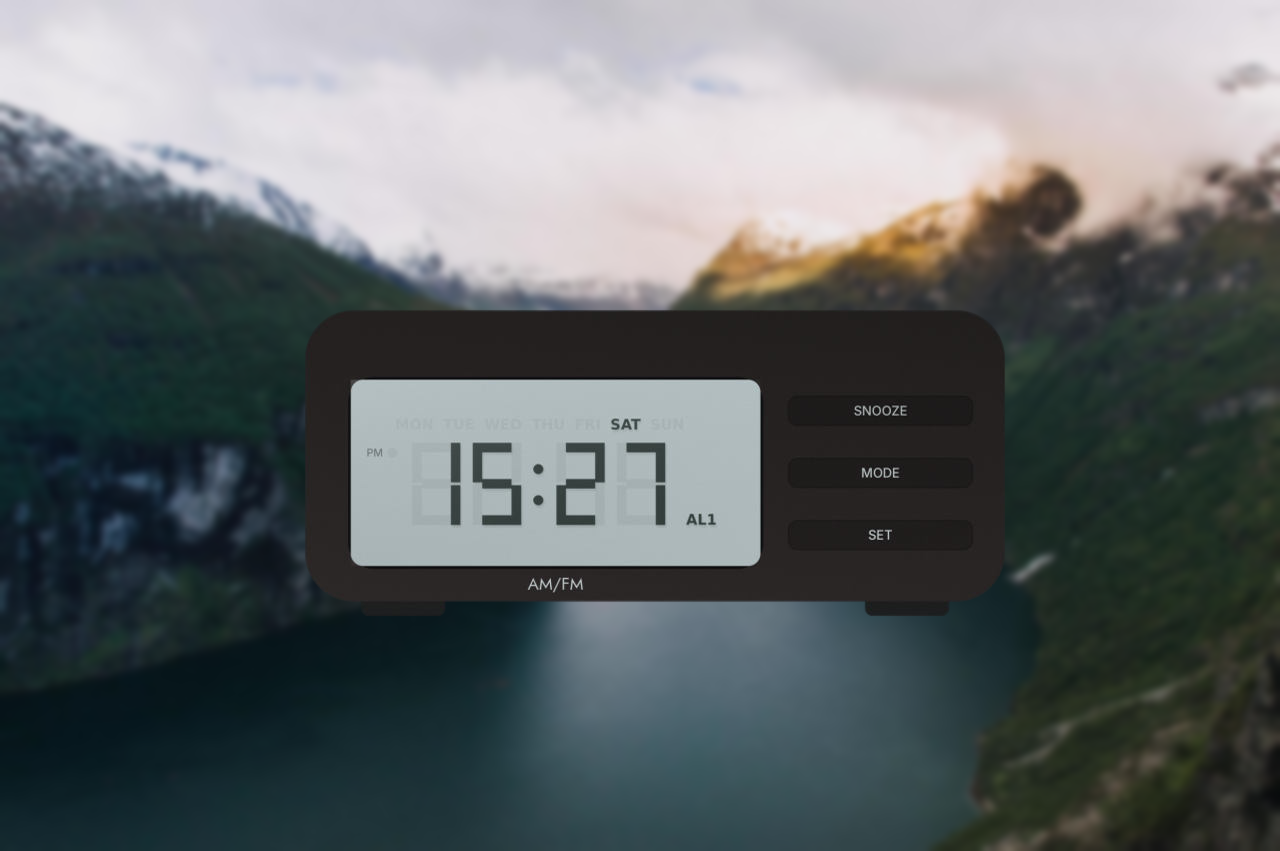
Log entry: 15h27
